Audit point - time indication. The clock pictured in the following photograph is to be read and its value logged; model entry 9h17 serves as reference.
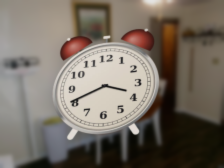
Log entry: 3h41
